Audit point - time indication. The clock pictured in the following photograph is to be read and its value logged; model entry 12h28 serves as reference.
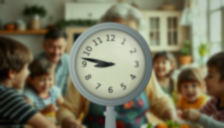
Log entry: 8h47
